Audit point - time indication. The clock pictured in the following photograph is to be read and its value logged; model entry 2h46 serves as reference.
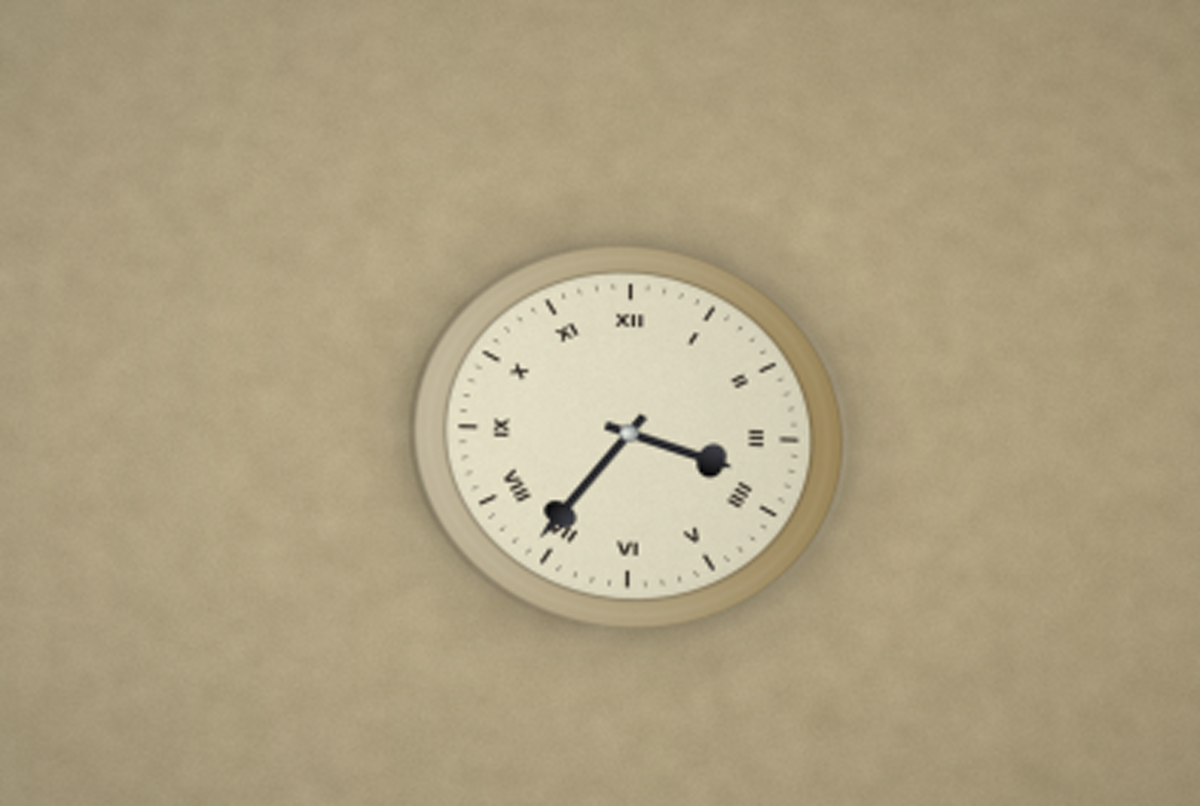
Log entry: 3h36
